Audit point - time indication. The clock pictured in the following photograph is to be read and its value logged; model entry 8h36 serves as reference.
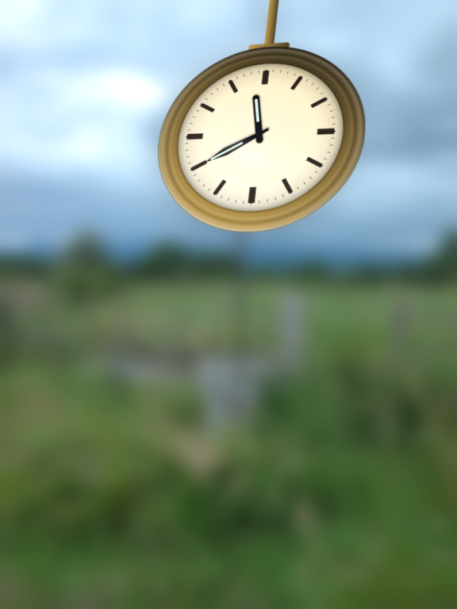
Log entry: 11h40
